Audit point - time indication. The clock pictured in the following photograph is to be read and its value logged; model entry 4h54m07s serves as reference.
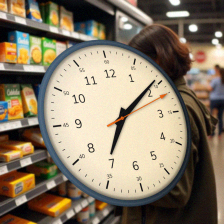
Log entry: 7h09m12s
